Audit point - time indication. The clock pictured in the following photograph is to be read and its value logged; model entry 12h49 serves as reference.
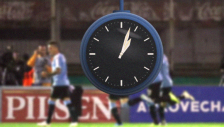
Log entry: 1h03
